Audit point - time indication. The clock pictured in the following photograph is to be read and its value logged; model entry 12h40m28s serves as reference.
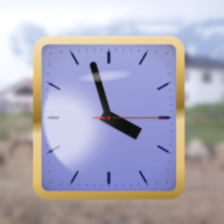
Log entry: 3h57m15s
